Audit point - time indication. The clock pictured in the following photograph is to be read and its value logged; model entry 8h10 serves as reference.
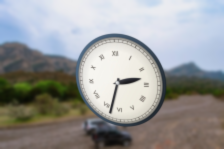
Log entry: 2h33
